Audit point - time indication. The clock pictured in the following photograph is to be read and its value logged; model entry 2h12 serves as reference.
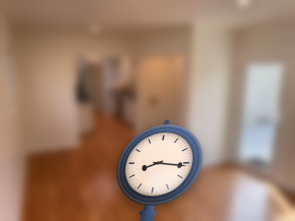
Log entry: 8h16
